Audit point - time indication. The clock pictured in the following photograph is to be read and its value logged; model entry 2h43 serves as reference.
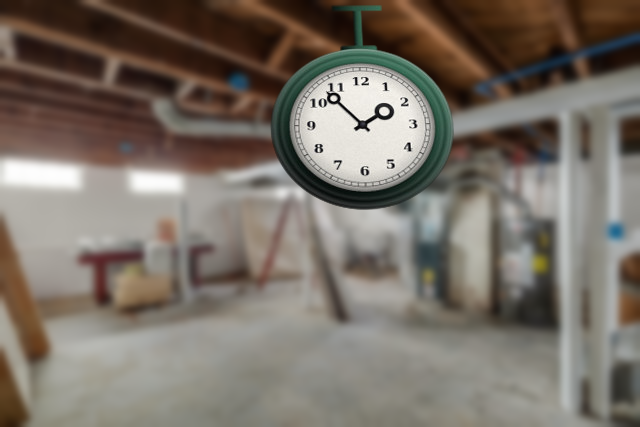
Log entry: 1h53
